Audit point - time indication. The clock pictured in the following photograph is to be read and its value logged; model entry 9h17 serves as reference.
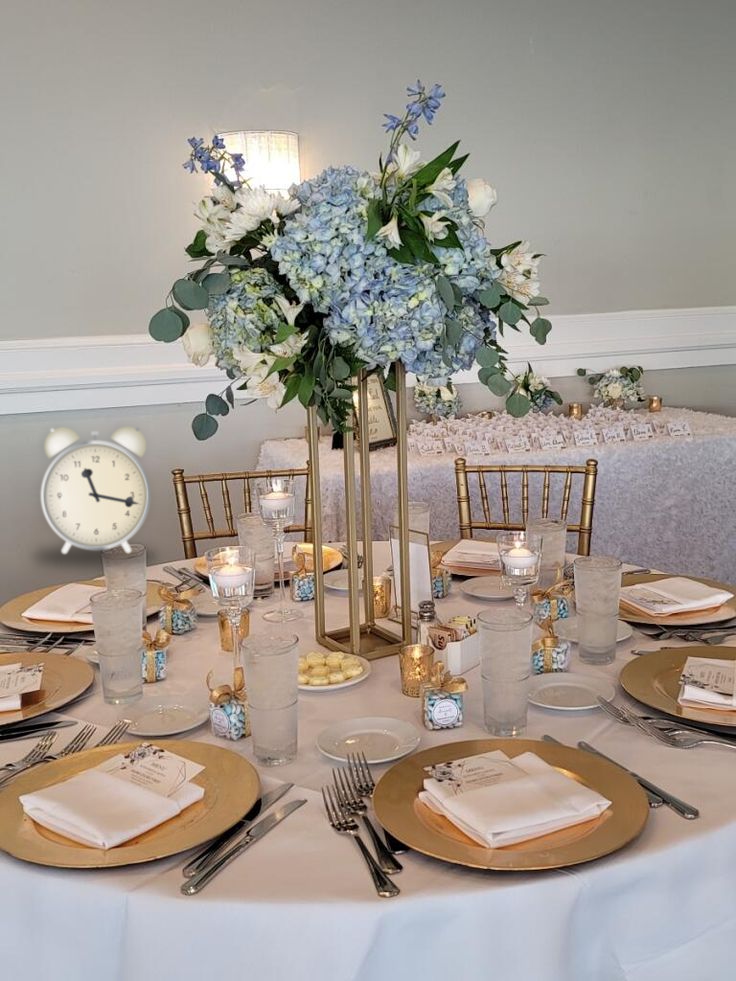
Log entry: 11h17
